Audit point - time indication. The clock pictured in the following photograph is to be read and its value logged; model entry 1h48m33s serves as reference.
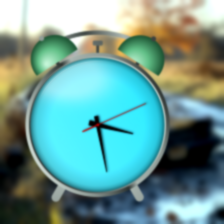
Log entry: 3h28m11s
